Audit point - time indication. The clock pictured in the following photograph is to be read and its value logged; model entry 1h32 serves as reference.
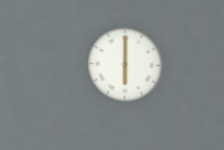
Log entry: 6h00
